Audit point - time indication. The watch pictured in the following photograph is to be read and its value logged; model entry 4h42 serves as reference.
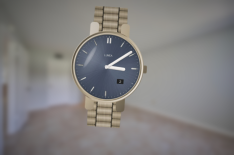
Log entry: 3h09
